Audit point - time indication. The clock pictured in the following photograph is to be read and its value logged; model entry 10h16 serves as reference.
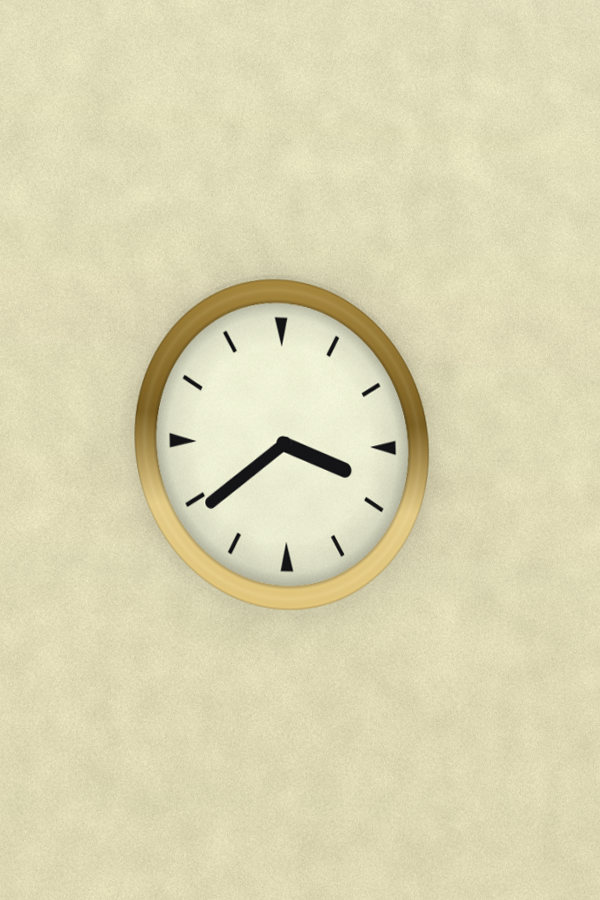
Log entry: 3h39
